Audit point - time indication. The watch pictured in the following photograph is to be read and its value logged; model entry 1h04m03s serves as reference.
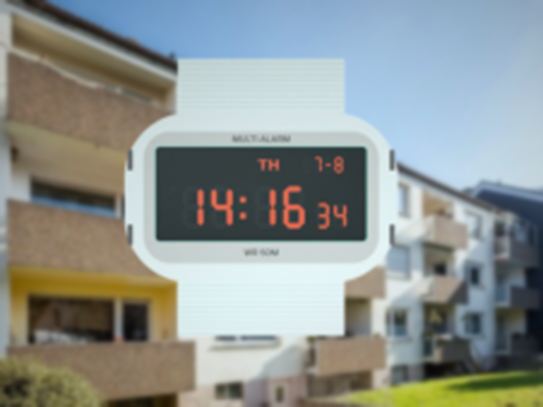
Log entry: 14h16m34s
